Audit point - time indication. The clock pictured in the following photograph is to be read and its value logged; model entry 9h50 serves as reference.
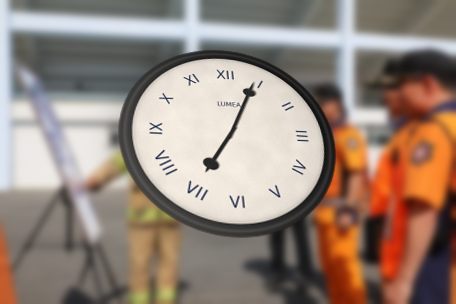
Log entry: 7h04
